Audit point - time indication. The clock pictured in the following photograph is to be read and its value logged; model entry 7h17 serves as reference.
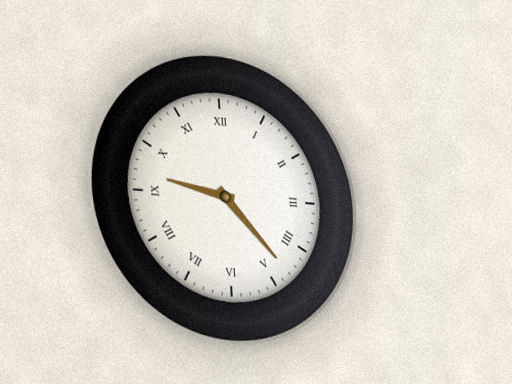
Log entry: 9h23
